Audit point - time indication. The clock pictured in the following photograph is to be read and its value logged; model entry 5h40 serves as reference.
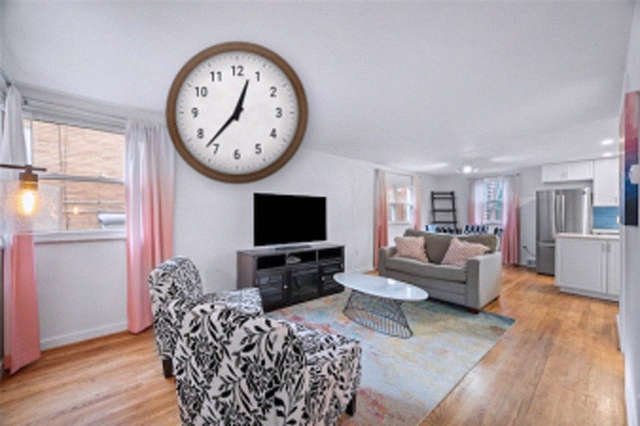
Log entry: 12h37
